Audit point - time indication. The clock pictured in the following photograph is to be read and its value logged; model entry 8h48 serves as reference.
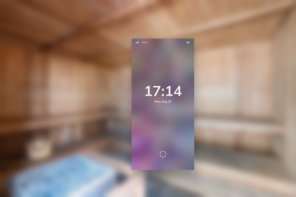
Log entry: 17h14
